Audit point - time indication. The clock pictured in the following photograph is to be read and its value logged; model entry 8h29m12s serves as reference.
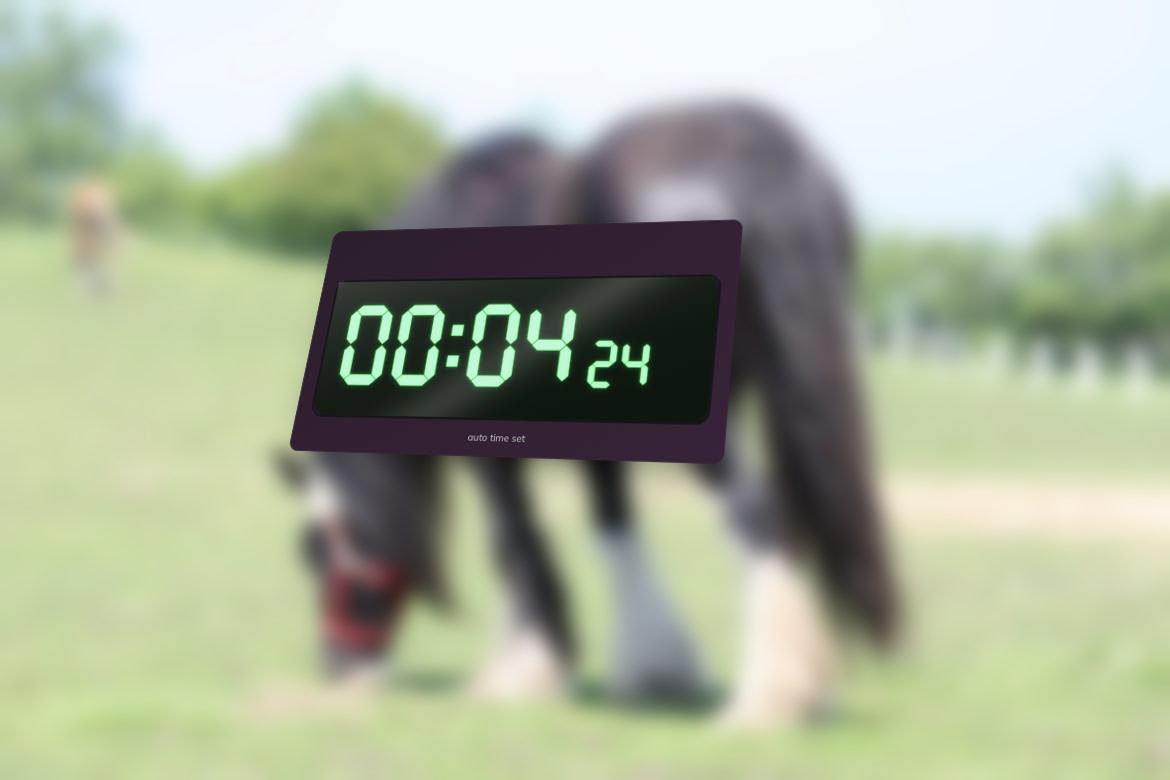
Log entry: 0h04m24s
